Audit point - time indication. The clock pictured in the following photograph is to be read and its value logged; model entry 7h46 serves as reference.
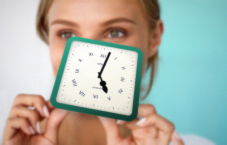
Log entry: 5h02
